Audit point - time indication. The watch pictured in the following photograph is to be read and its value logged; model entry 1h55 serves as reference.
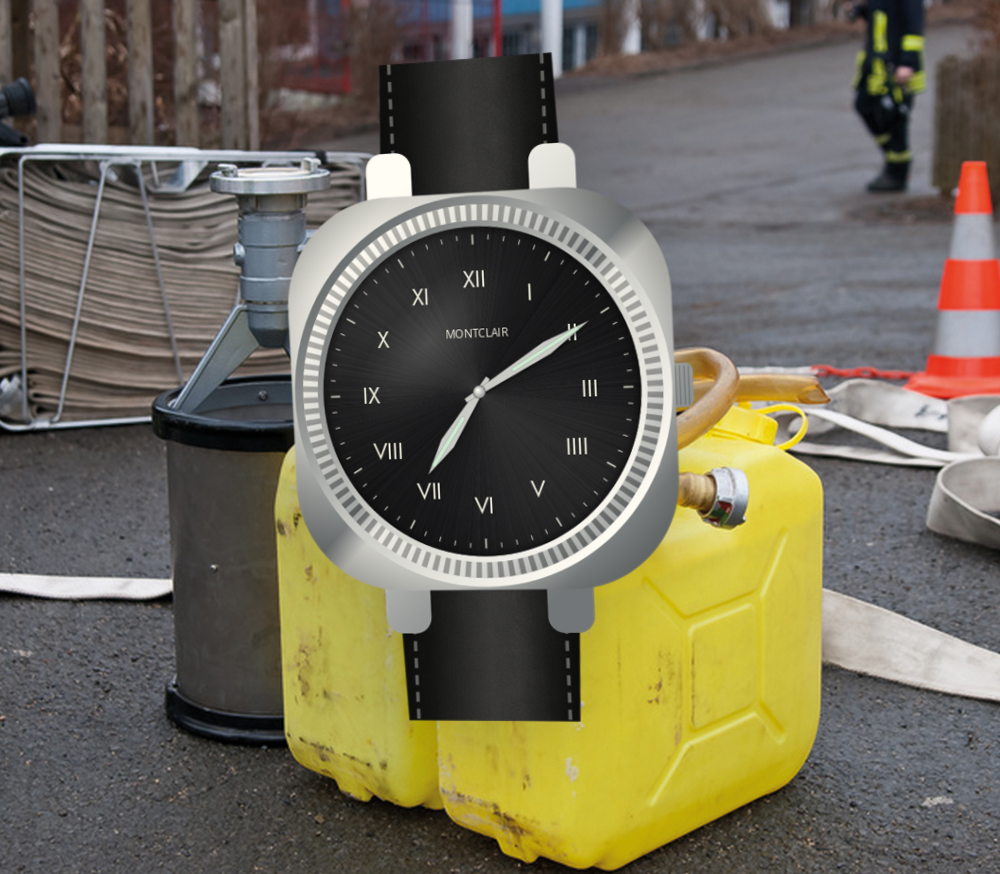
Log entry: 7h10
